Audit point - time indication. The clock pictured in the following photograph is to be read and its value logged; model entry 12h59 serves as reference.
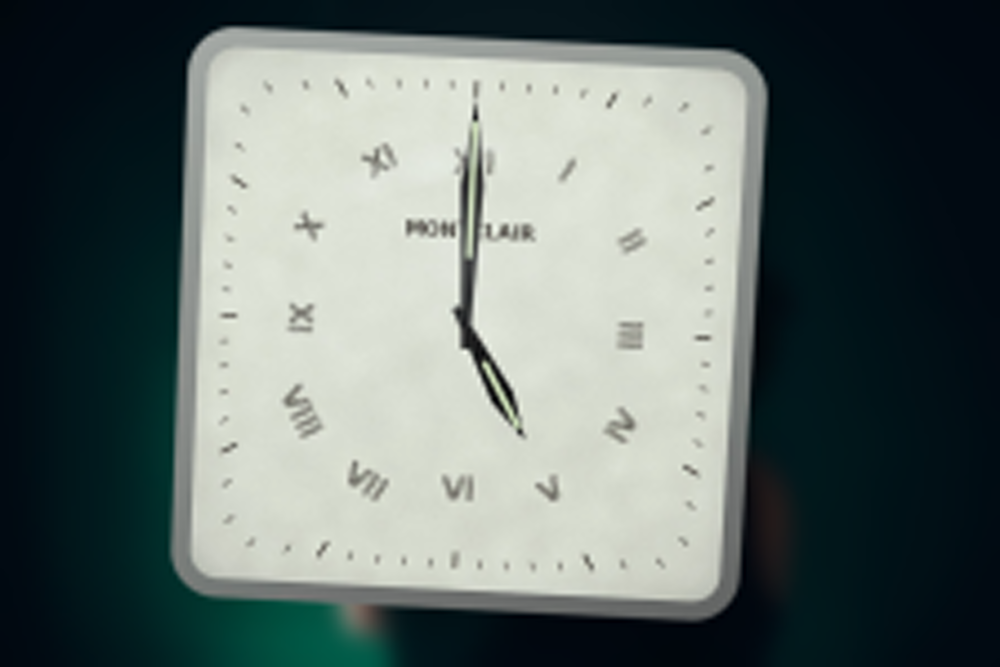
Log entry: 5h00
